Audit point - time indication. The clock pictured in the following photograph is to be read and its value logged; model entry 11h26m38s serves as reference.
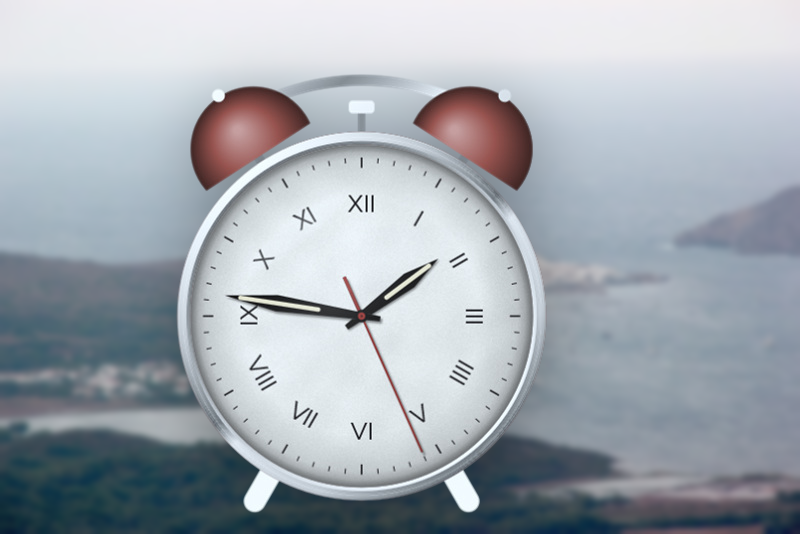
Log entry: 1h46m26s
